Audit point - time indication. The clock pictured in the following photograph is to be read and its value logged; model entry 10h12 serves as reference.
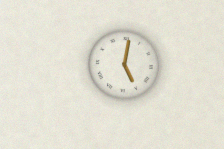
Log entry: 5h01
